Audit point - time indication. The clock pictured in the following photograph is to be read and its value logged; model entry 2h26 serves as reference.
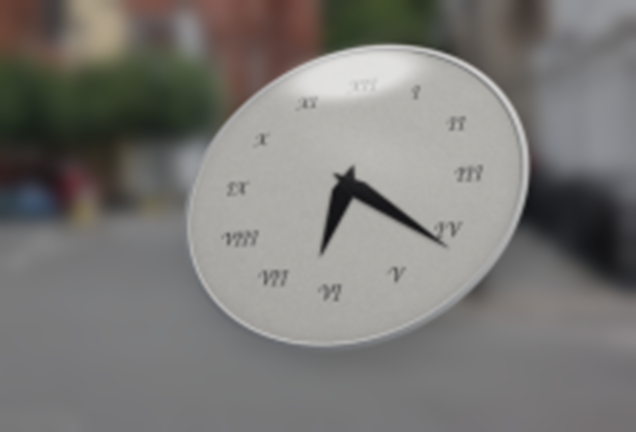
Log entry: 6h21
